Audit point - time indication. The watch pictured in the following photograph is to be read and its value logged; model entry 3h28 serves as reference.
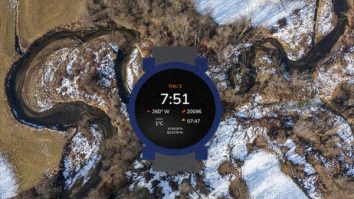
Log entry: 7h51
